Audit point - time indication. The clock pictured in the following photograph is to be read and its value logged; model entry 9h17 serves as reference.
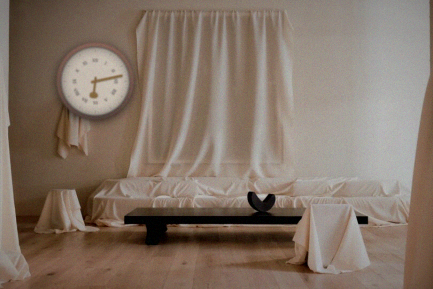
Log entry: 6h13
